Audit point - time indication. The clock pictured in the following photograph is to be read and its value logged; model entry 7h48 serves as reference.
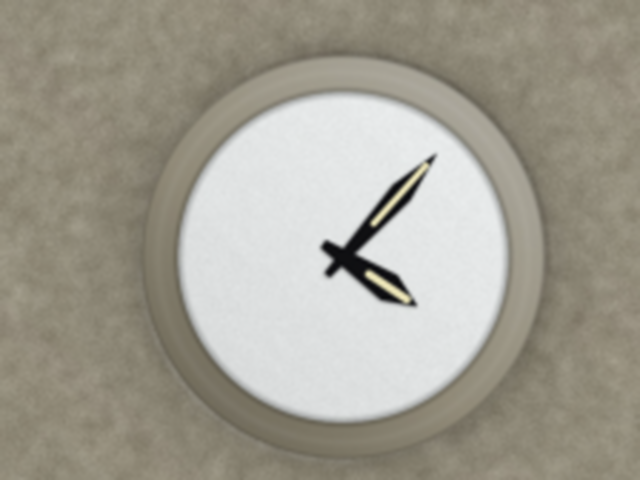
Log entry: 4h07
